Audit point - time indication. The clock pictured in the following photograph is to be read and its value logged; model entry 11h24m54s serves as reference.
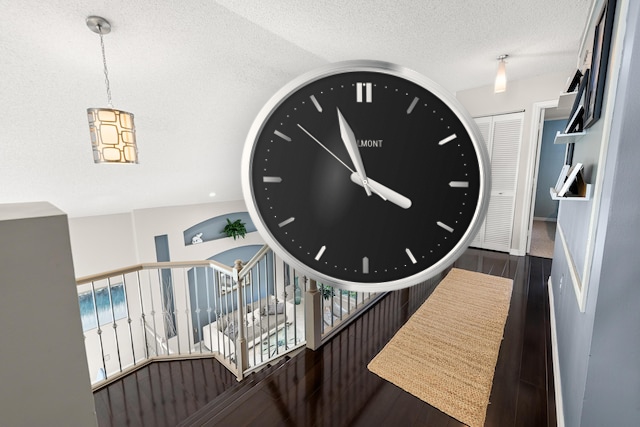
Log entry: 3h56m52s
